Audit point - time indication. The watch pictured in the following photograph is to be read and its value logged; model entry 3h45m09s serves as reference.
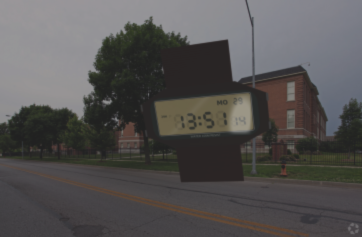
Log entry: 13h51m14s
